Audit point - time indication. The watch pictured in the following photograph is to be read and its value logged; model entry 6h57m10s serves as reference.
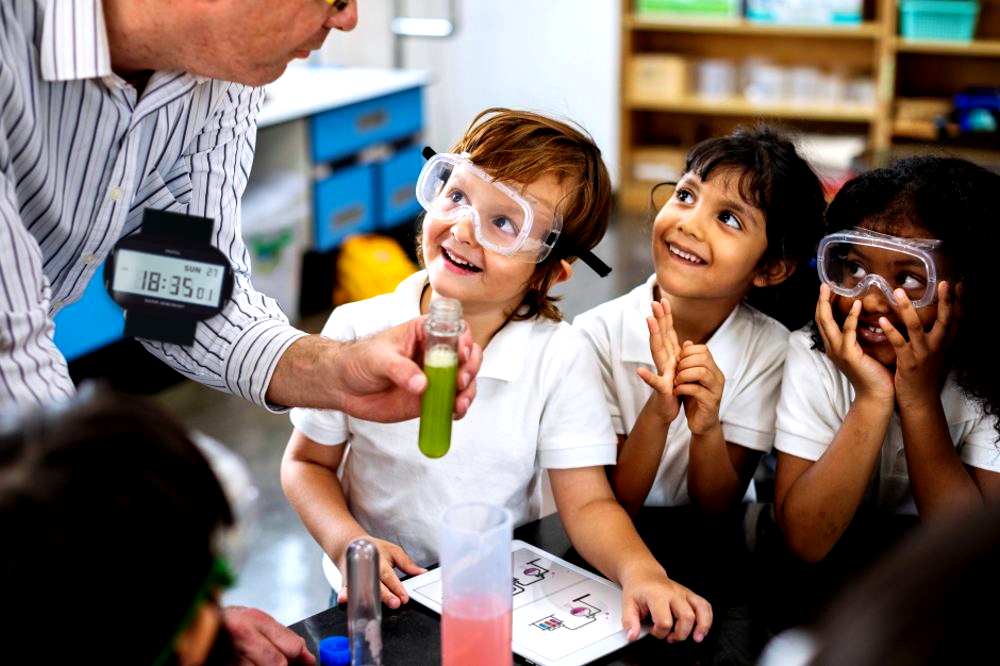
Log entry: 18h35m01s
